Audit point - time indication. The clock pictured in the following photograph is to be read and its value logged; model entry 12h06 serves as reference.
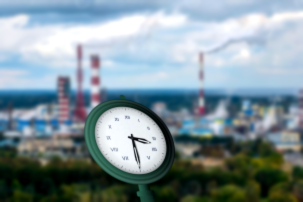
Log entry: 3h30
